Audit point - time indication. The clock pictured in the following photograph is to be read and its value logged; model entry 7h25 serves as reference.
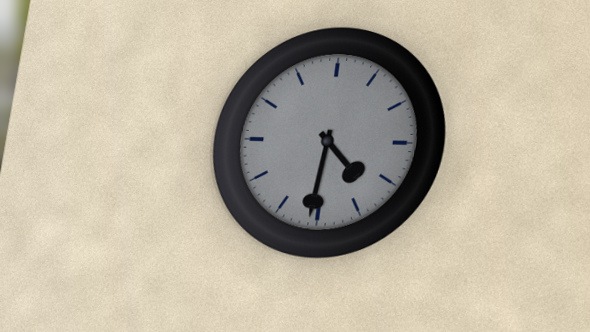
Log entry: 4h31
